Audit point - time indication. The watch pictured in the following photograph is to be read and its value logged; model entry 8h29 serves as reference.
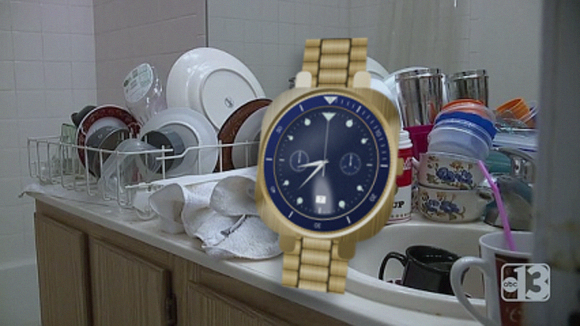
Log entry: 8h37
